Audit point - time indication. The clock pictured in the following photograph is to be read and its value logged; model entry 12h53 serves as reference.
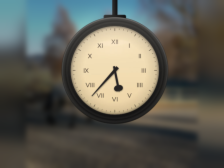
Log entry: 5h37
